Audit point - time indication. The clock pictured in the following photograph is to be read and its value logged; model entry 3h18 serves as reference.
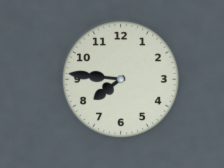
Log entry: 7h46
